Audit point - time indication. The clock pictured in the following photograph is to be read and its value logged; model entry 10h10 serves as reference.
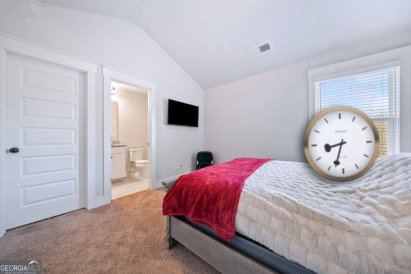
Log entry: 8h33
